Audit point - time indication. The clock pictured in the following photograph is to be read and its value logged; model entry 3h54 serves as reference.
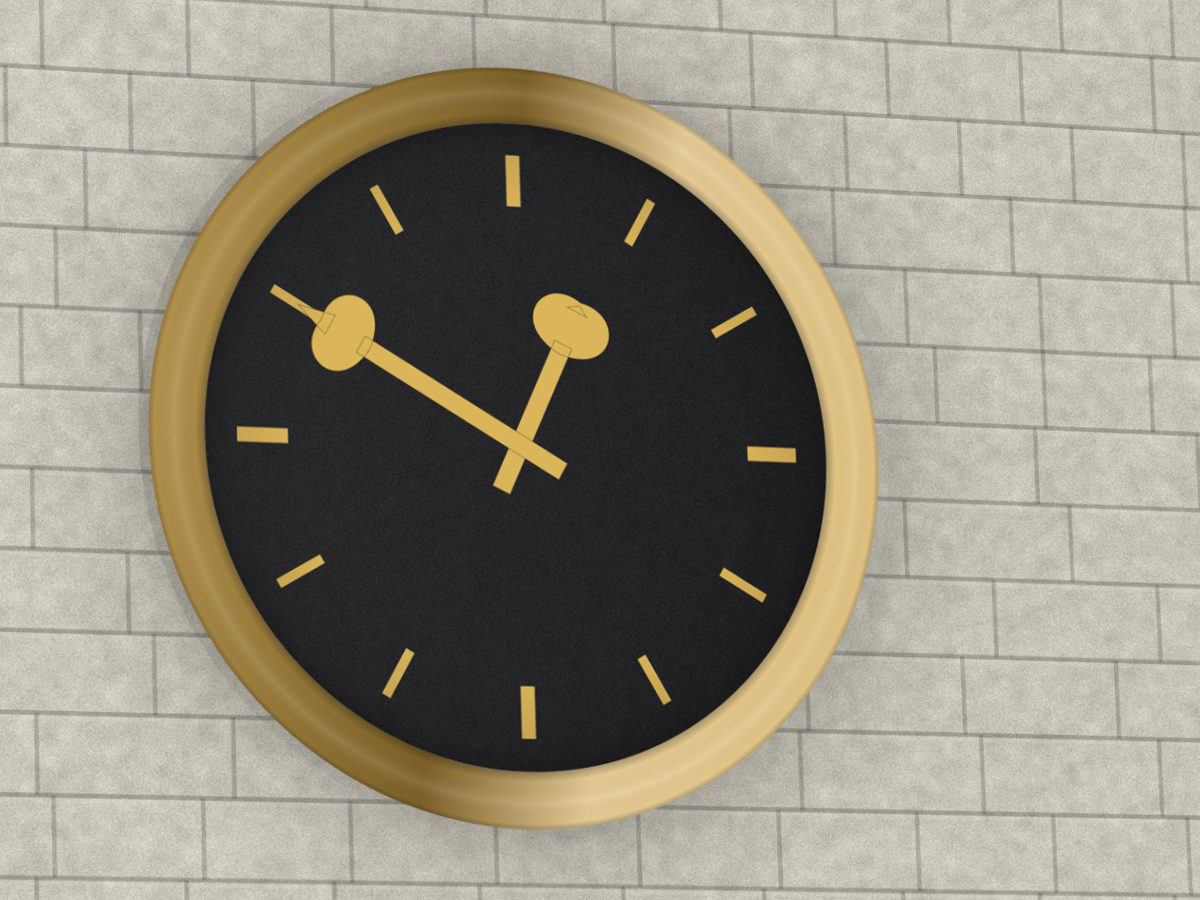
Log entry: 12h50
